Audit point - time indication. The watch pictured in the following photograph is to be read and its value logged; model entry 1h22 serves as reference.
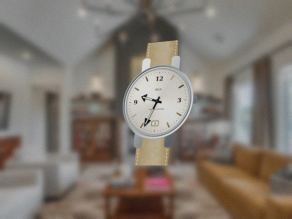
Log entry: 9h34
